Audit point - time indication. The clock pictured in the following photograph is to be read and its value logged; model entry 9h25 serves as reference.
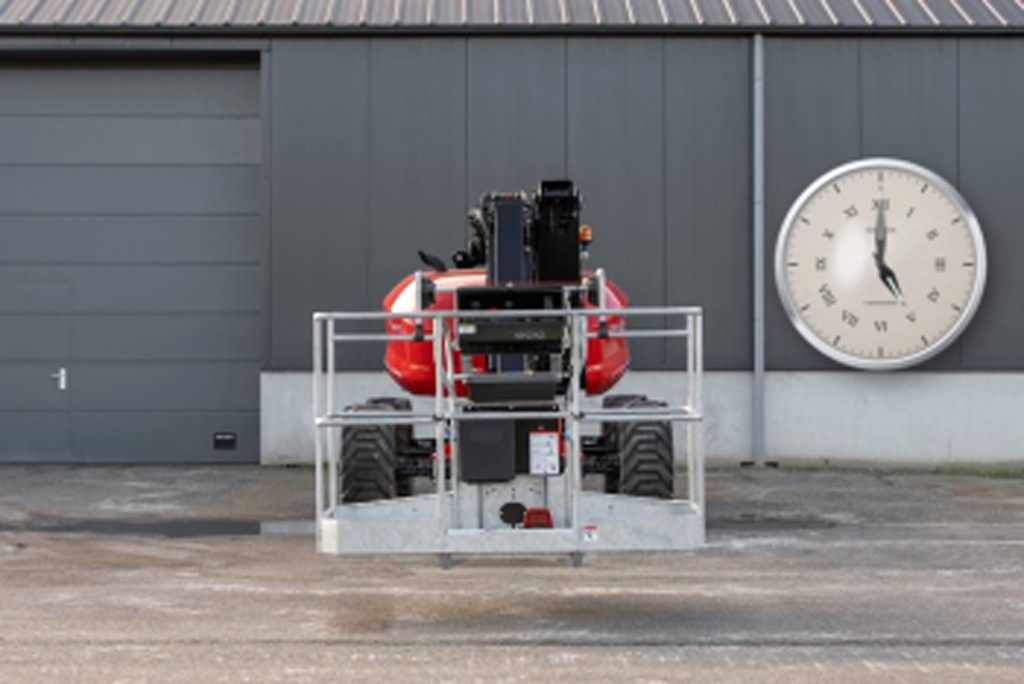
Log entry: 5h00
